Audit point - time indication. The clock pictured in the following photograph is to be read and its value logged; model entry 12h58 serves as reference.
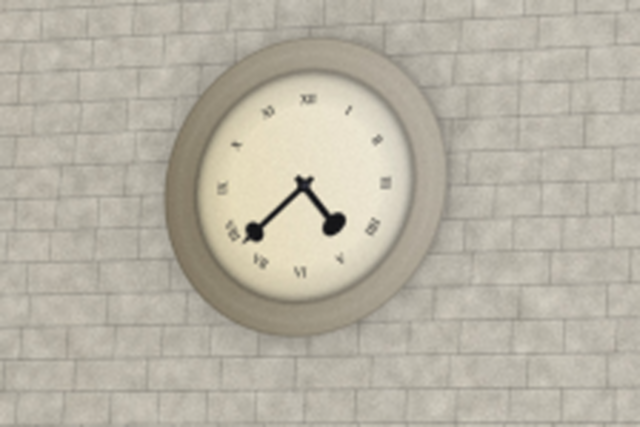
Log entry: 4h38
